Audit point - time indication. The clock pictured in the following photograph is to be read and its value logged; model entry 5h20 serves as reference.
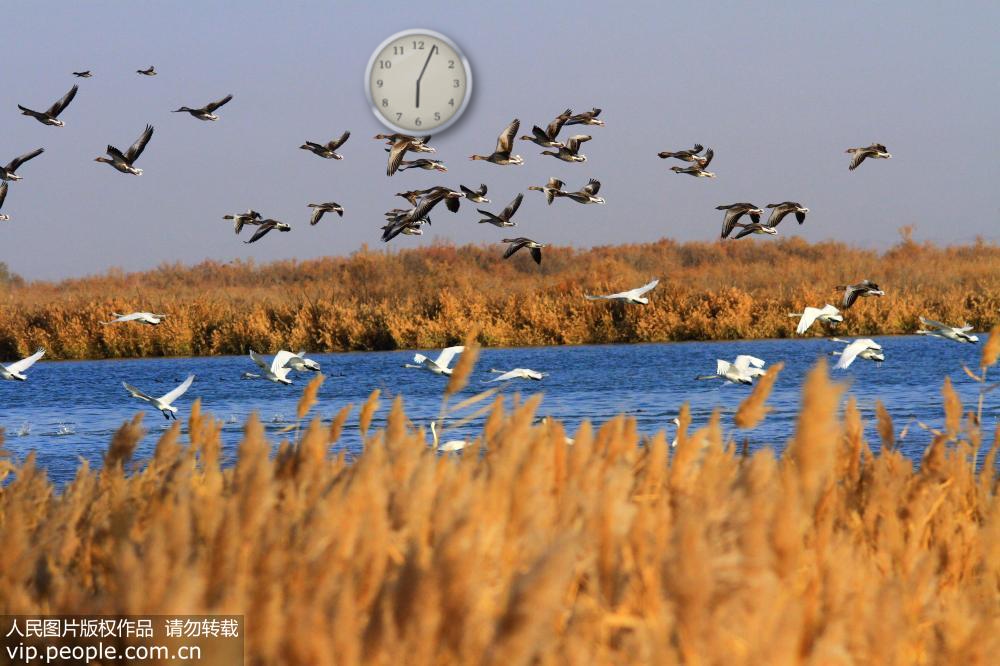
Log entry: 6h04
